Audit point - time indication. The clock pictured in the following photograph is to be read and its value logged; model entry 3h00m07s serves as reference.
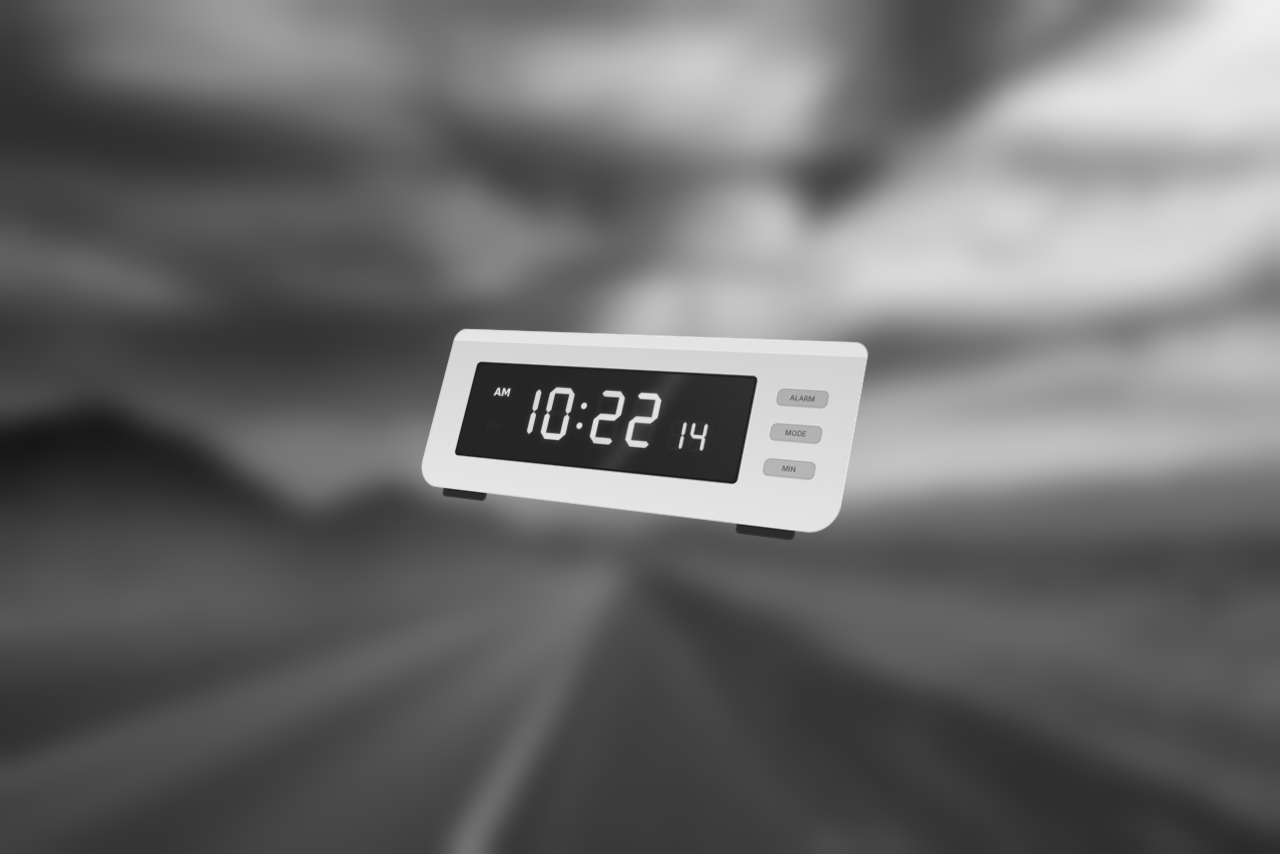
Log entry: 10h22m14s
